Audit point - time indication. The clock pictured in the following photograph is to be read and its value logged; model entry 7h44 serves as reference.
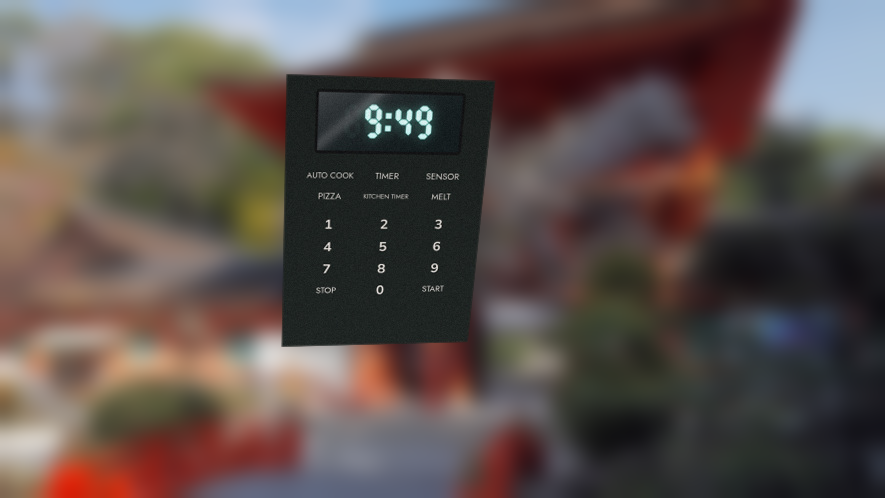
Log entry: 9h49
